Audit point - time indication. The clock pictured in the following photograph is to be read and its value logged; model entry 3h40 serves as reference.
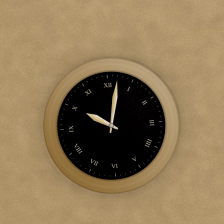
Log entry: 10h02
